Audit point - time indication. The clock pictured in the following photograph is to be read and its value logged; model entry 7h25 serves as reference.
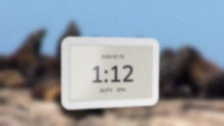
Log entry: 1h12
